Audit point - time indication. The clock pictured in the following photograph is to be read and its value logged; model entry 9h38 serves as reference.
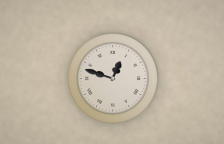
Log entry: 12h48
